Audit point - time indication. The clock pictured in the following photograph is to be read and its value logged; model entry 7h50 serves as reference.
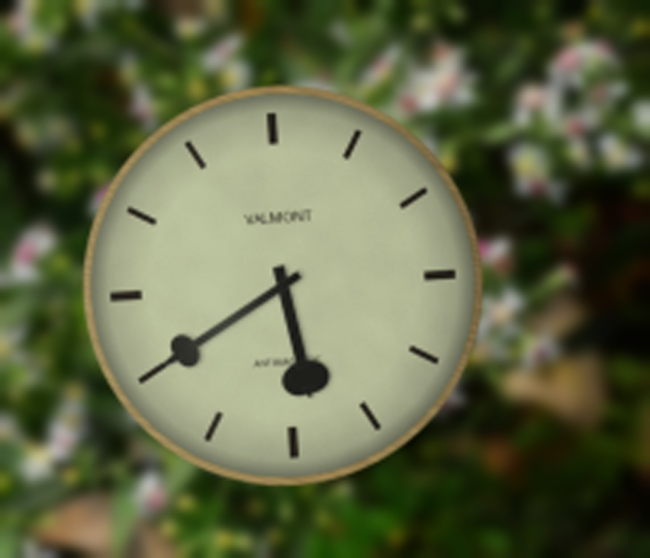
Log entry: 5h40
